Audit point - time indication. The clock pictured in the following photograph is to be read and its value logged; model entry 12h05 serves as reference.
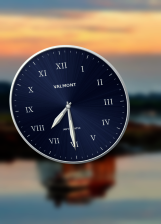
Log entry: 7h30
